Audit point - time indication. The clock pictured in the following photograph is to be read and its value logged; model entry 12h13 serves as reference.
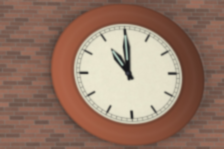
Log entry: 11h00
